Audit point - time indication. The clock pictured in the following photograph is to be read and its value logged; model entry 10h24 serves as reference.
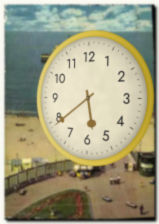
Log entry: 5h39
